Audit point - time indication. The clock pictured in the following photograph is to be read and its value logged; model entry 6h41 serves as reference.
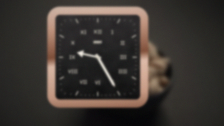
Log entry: 9h25
